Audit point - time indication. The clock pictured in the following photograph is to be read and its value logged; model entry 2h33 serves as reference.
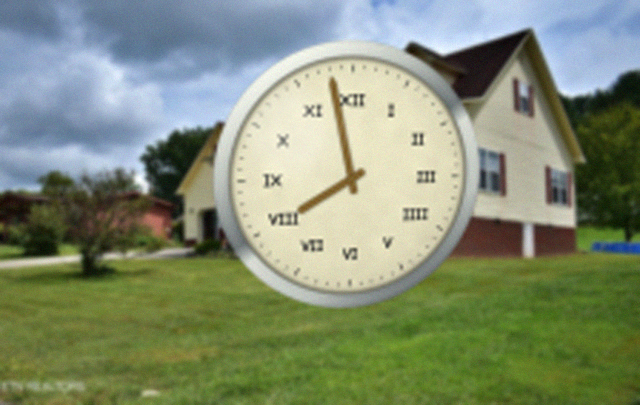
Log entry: 7h58
